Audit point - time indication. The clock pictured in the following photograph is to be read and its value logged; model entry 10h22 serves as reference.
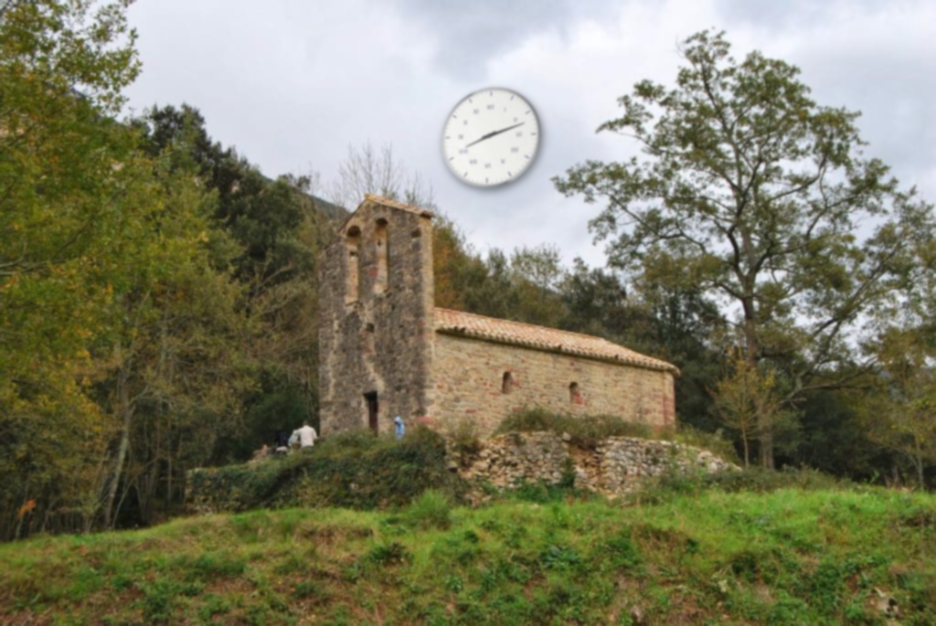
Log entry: 8h12
